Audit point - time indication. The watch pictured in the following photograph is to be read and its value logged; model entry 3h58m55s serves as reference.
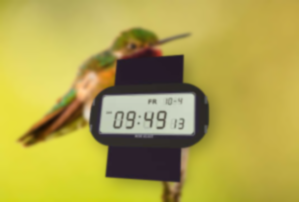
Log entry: 9h49m13s
